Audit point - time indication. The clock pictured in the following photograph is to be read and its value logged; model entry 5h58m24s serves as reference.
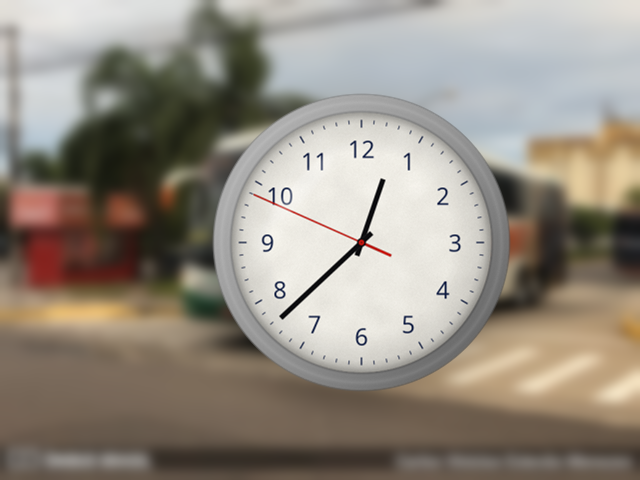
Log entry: 12h37m49s
